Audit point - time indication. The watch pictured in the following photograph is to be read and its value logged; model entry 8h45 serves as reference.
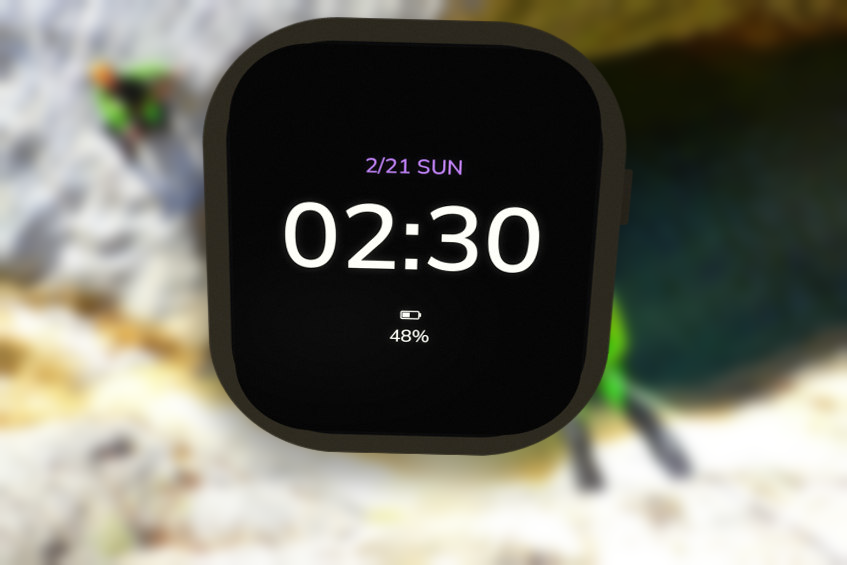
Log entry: 2h30
